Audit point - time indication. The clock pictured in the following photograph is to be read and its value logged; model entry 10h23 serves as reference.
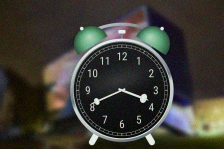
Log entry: 3h41
